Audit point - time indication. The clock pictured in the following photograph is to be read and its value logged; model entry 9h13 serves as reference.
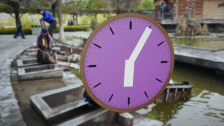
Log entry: 6h05
